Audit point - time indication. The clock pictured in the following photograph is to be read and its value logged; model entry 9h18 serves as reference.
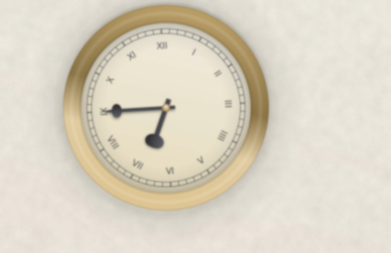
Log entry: 6h45
